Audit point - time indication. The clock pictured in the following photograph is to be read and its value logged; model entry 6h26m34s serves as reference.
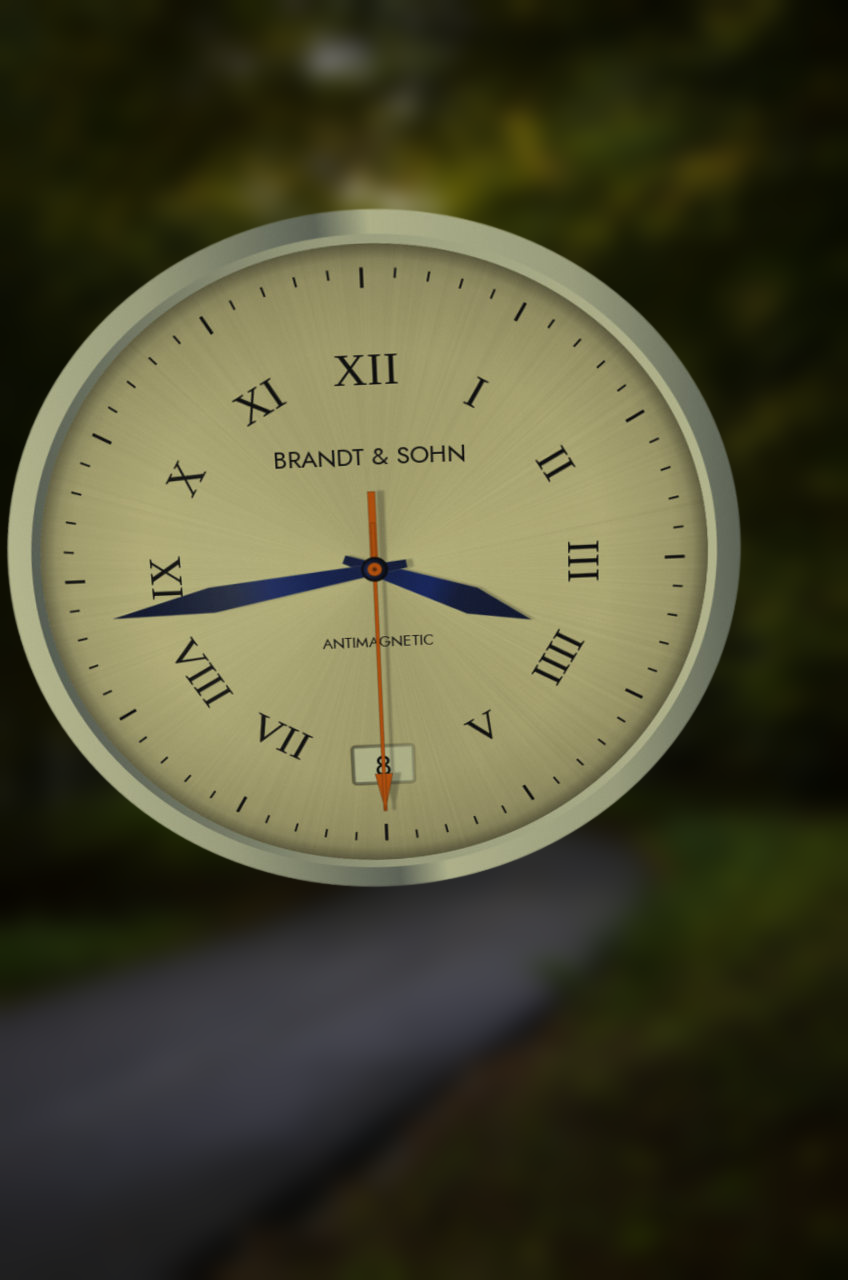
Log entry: 3h43m30s
